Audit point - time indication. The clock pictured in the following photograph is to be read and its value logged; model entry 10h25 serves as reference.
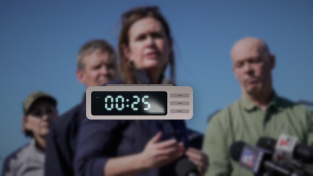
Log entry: 0h25
